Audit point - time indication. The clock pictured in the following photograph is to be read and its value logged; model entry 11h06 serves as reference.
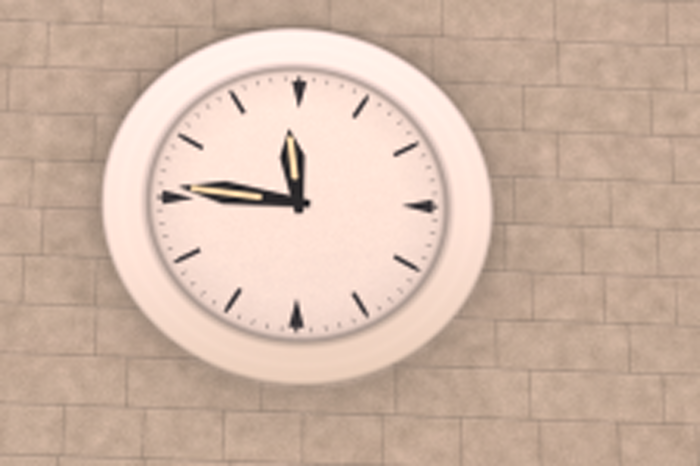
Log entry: 11h46
